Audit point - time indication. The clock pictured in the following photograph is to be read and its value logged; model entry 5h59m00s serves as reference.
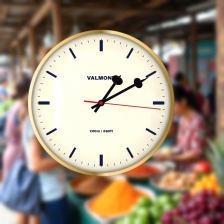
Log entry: 1h10m16s
